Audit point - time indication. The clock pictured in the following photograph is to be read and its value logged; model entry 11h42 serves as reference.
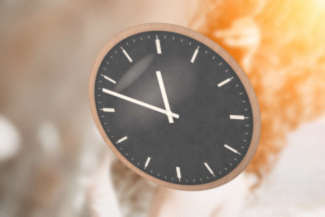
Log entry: 11h48
